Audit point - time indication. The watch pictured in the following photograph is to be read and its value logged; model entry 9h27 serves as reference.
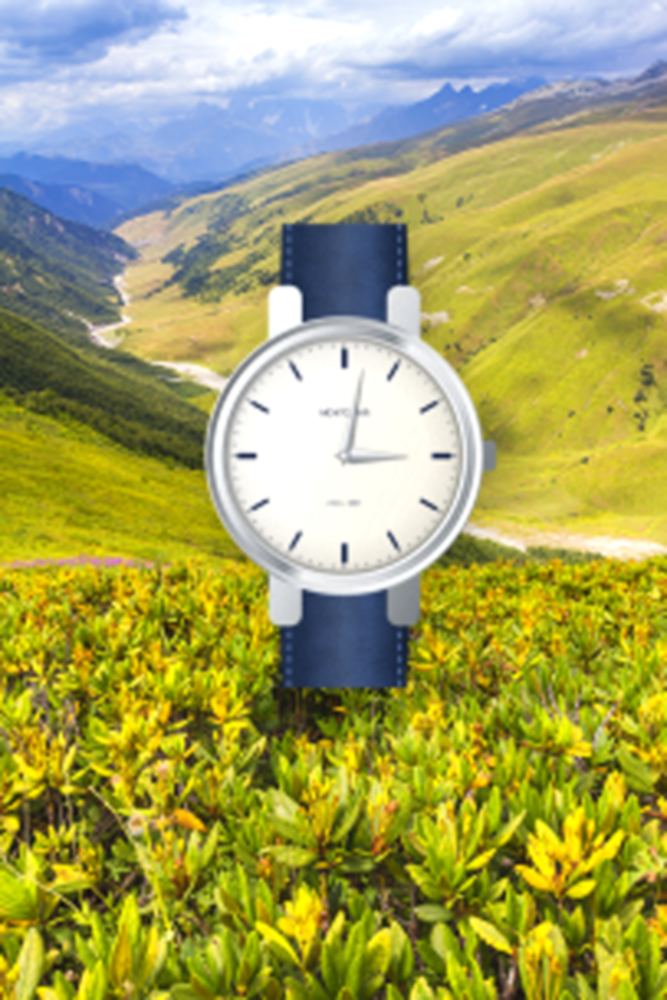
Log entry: 3h02
